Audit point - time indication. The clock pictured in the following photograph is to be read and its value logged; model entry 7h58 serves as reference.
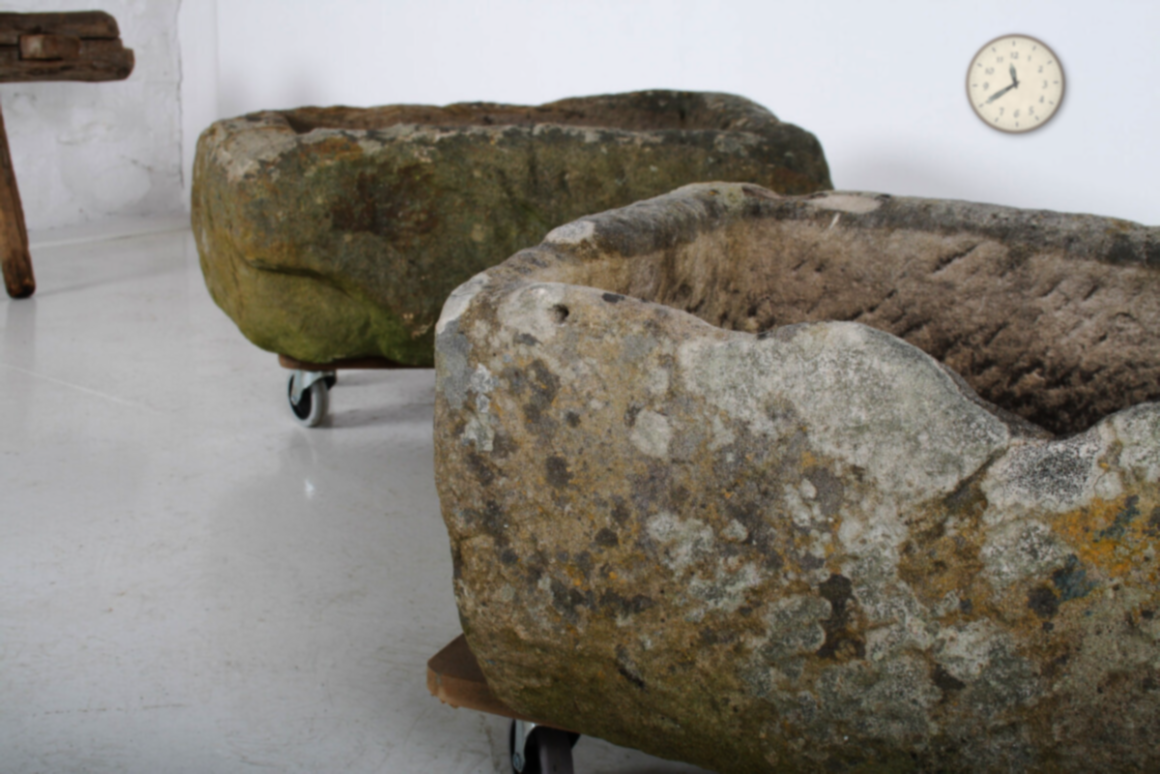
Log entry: 11h40
